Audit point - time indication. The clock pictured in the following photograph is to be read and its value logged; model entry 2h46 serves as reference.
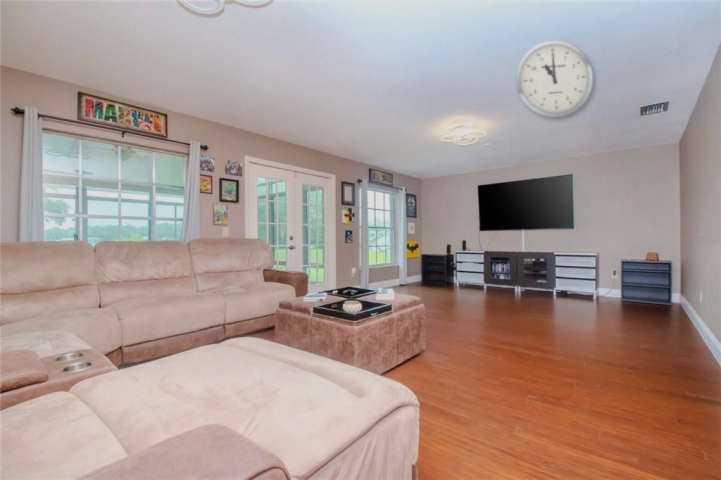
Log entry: 11h00
